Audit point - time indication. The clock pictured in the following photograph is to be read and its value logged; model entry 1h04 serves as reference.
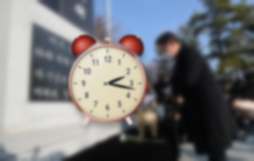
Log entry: 2h17
